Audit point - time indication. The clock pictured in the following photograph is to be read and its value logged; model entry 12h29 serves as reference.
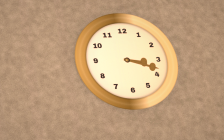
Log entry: 3h18
